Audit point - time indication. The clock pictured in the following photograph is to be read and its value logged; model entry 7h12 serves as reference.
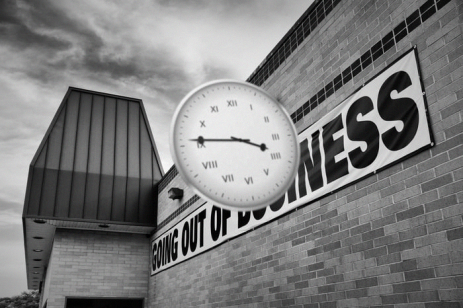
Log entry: 3h46
